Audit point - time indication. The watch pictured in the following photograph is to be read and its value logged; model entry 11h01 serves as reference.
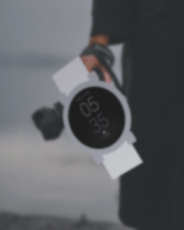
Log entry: 5h35
